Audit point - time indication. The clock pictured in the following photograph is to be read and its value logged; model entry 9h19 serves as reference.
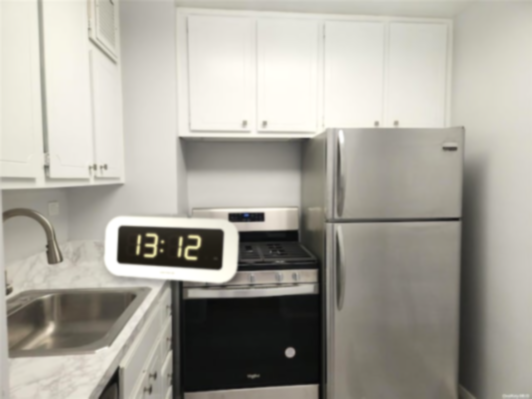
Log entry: 13h12
